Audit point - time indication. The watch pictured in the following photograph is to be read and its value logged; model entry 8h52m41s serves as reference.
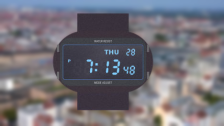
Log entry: 7h13m48s
